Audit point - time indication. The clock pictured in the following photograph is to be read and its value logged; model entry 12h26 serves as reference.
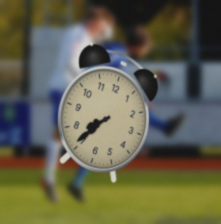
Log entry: 7h36
